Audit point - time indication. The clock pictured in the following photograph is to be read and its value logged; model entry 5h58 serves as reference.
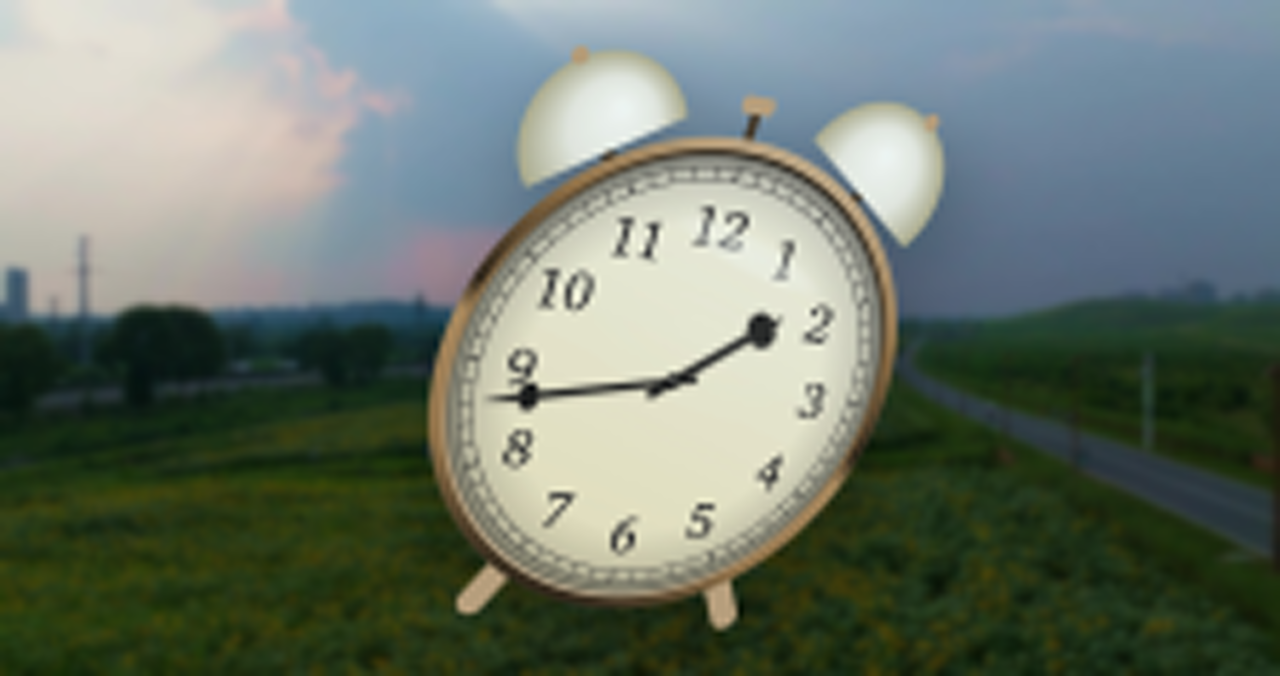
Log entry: 1h43
